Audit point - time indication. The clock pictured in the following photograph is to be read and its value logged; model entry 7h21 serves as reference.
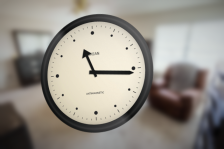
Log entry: 11h16
